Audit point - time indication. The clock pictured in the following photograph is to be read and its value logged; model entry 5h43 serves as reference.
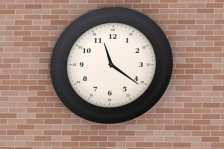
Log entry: 11h21
